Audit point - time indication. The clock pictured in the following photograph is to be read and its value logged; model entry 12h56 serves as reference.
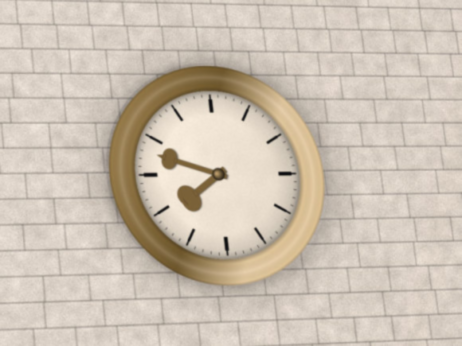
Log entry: 7h48
